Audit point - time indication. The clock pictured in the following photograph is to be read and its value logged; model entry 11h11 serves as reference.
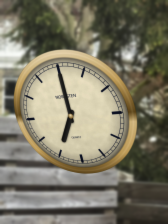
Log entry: 7h00
